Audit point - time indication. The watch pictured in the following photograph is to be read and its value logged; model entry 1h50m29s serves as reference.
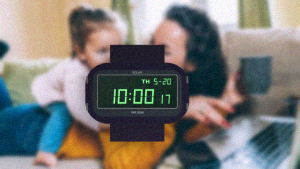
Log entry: 10h00m17s
